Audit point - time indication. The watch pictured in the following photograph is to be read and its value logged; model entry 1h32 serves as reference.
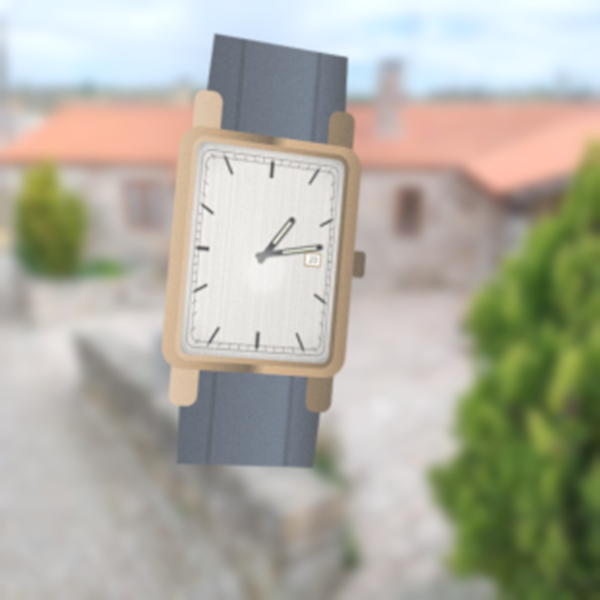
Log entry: 1h13
